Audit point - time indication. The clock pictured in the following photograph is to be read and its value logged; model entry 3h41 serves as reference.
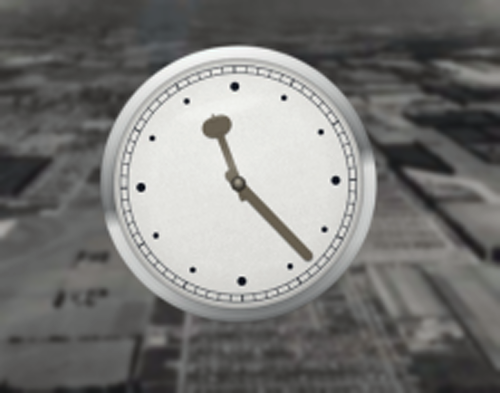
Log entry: 11h23
